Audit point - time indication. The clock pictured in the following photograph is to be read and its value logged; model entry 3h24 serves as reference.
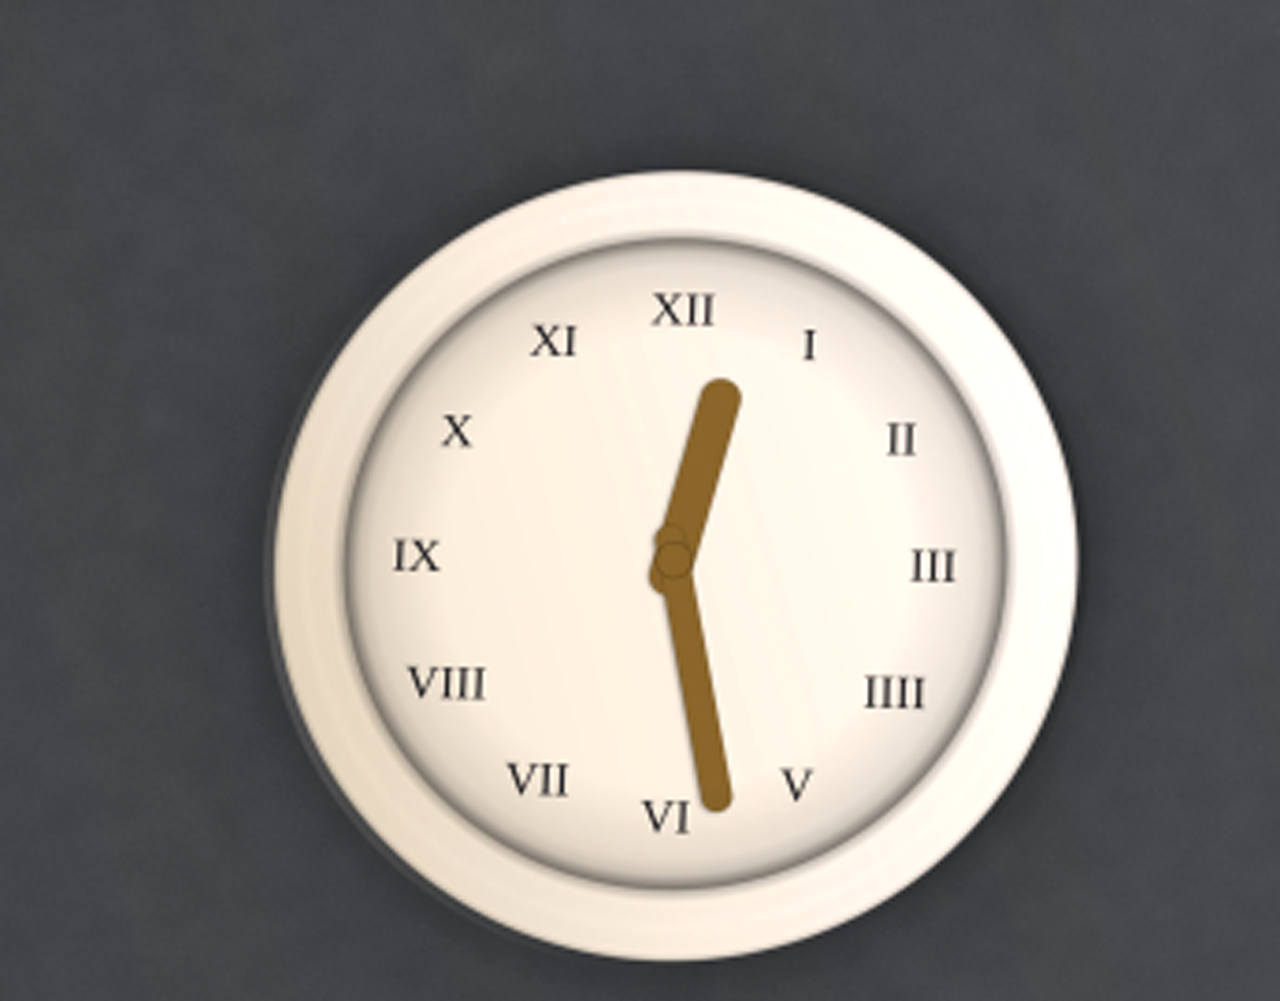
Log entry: 12h28
